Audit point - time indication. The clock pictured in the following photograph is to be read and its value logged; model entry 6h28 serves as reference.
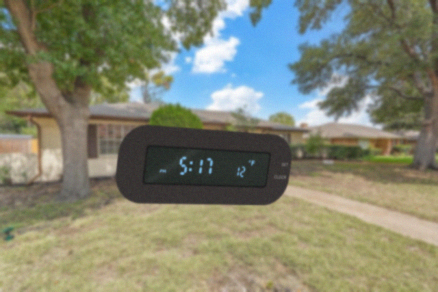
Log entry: 5h17
